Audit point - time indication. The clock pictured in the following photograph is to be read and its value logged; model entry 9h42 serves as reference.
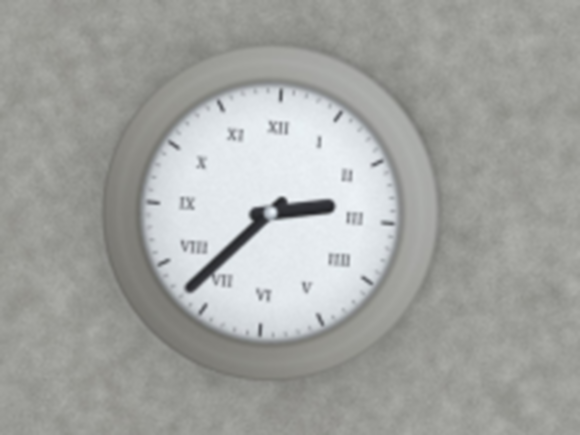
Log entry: 2h37
